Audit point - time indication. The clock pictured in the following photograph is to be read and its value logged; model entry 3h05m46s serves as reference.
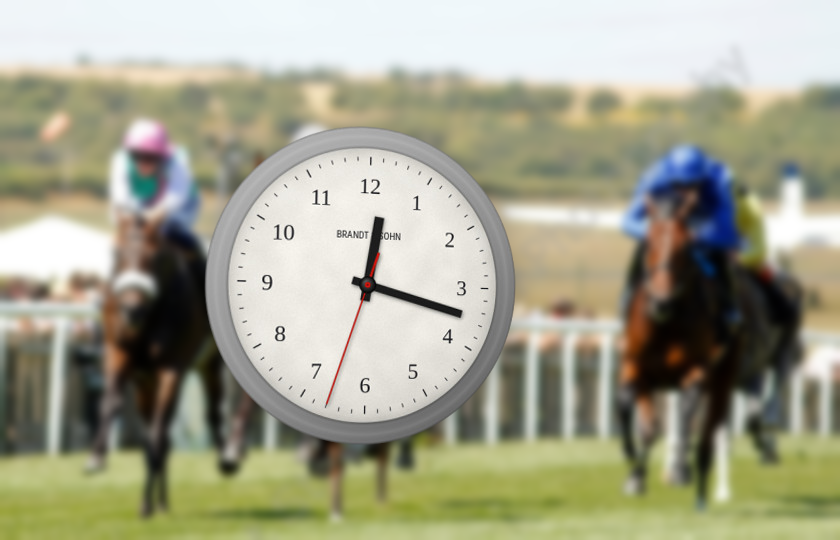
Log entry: 12h17m33s
